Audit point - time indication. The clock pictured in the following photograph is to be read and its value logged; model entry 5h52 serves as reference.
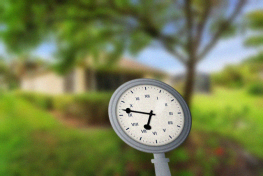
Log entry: 6h47
